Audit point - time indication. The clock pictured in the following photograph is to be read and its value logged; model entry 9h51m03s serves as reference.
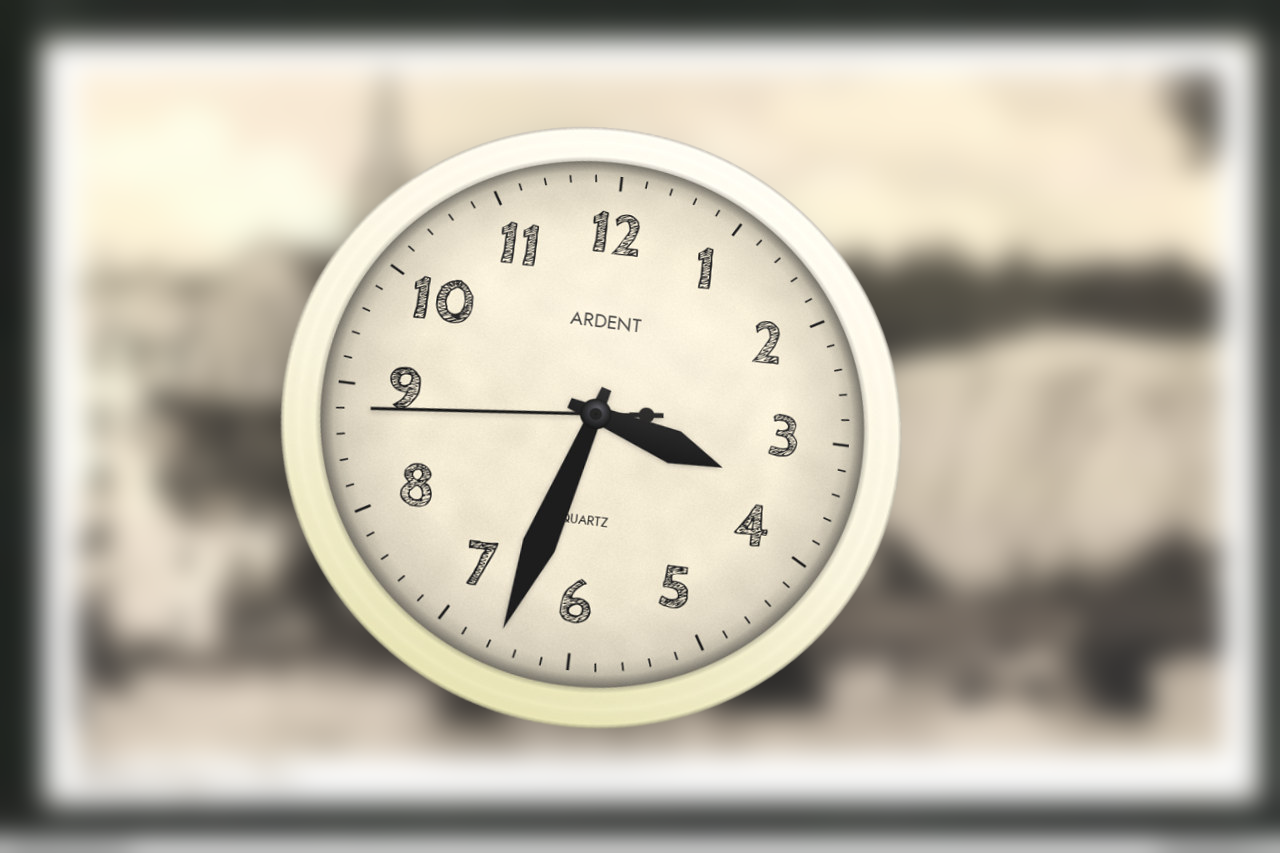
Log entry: 3h32m44s
